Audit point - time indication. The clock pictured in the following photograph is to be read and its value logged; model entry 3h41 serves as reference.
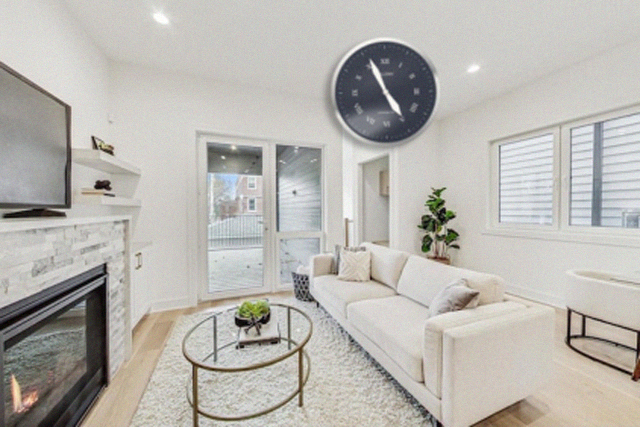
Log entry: 4h56
